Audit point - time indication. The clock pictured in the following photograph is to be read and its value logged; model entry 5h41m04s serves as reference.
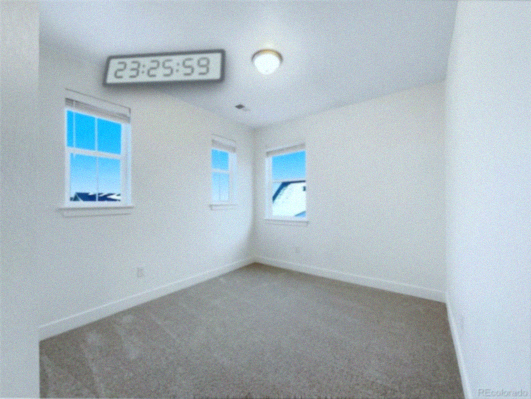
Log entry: 23h25m59s
